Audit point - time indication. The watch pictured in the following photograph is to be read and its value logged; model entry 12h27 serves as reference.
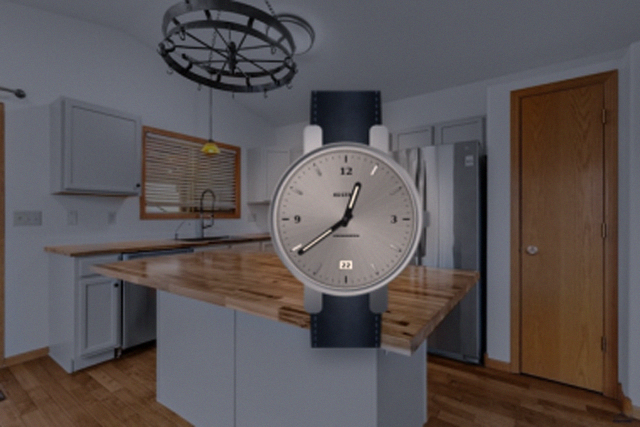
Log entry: 12h39
